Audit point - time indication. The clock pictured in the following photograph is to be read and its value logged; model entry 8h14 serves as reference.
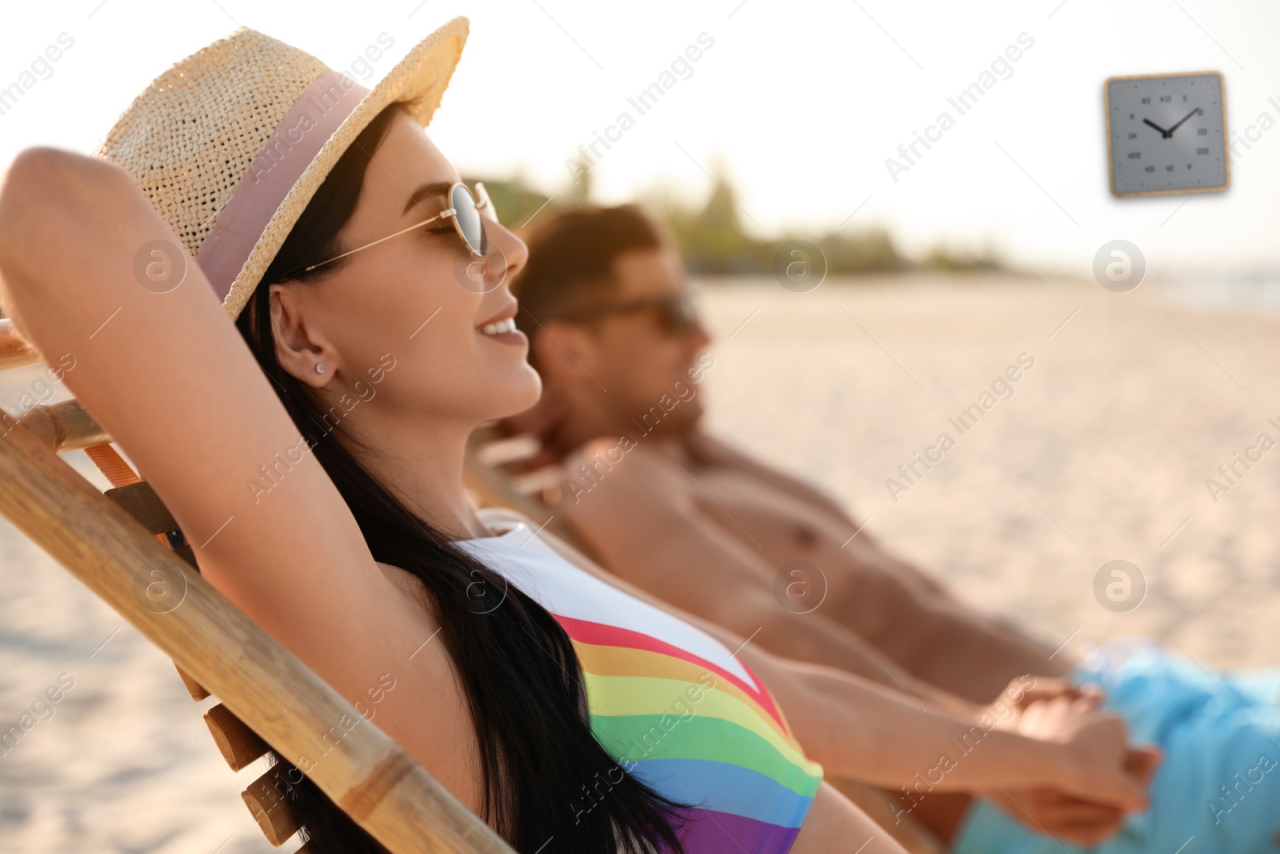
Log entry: 10h09
